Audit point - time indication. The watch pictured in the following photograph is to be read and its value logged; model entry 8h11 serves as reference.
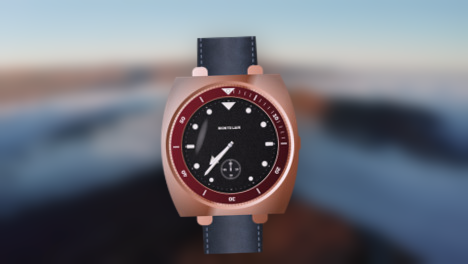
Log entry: 7h37
